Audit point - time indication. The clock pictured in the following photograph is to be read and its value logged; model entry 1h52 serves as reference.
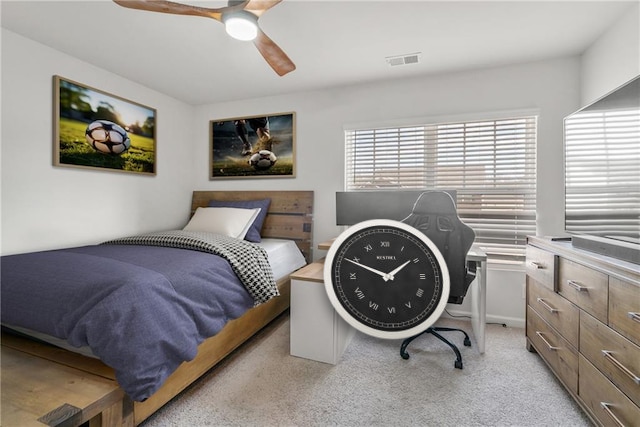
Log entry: 1h49
